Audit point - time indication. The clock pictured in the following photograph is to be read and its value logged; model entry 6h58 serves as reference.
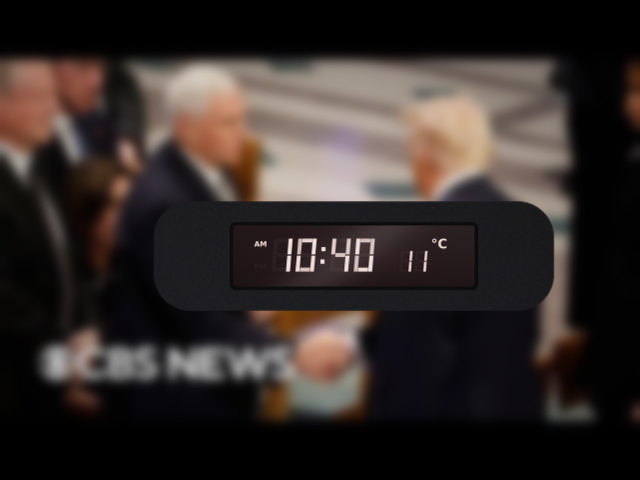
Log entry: 10h40
